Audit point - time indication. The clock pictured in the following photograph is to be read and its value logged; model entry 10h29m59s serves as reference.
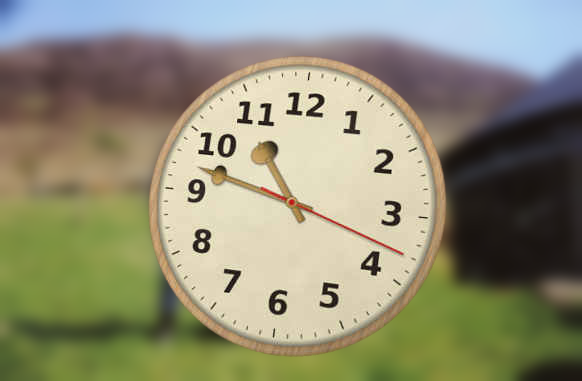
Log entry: 10h47m18s
